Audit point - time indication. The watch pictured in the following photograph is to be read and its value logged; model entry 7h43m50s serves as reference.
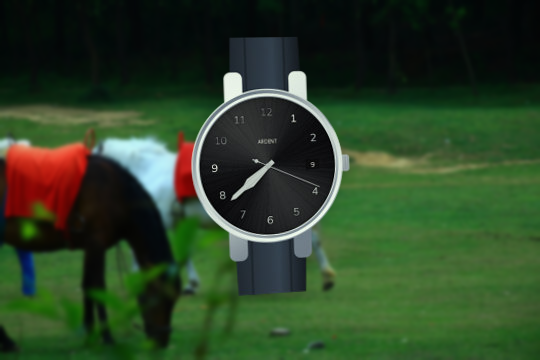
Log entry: 7h38m19s
